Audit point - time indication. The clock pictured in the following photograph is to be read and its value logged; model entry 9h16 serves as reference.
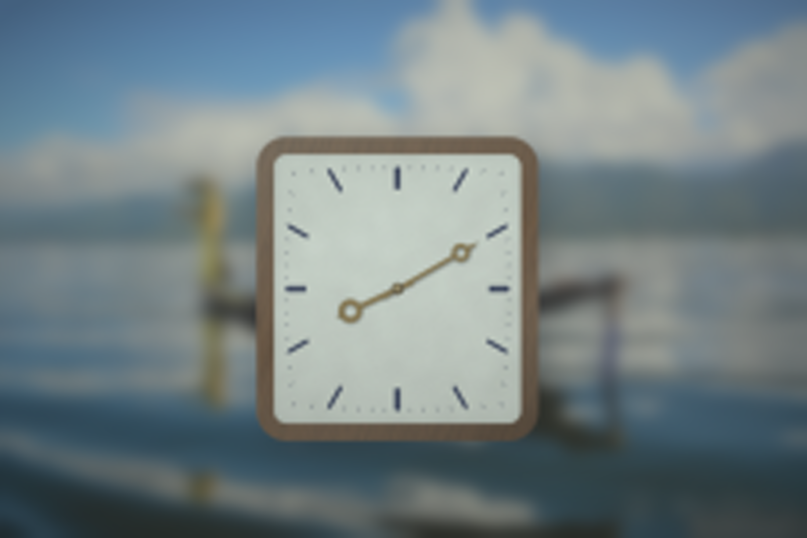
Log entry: 8h10
